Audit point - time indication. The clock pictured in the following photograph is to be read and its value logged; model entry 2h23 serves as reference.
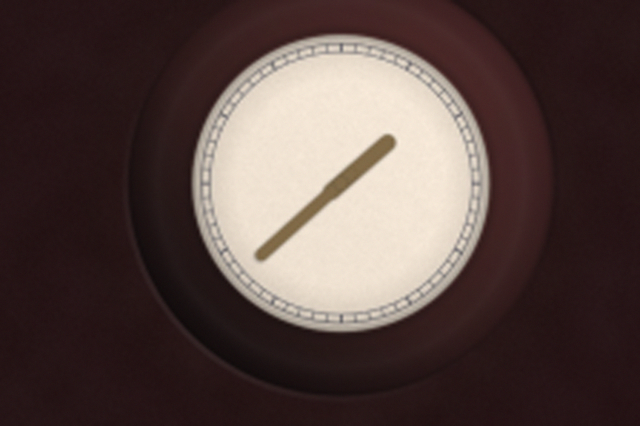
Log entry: 1h38
